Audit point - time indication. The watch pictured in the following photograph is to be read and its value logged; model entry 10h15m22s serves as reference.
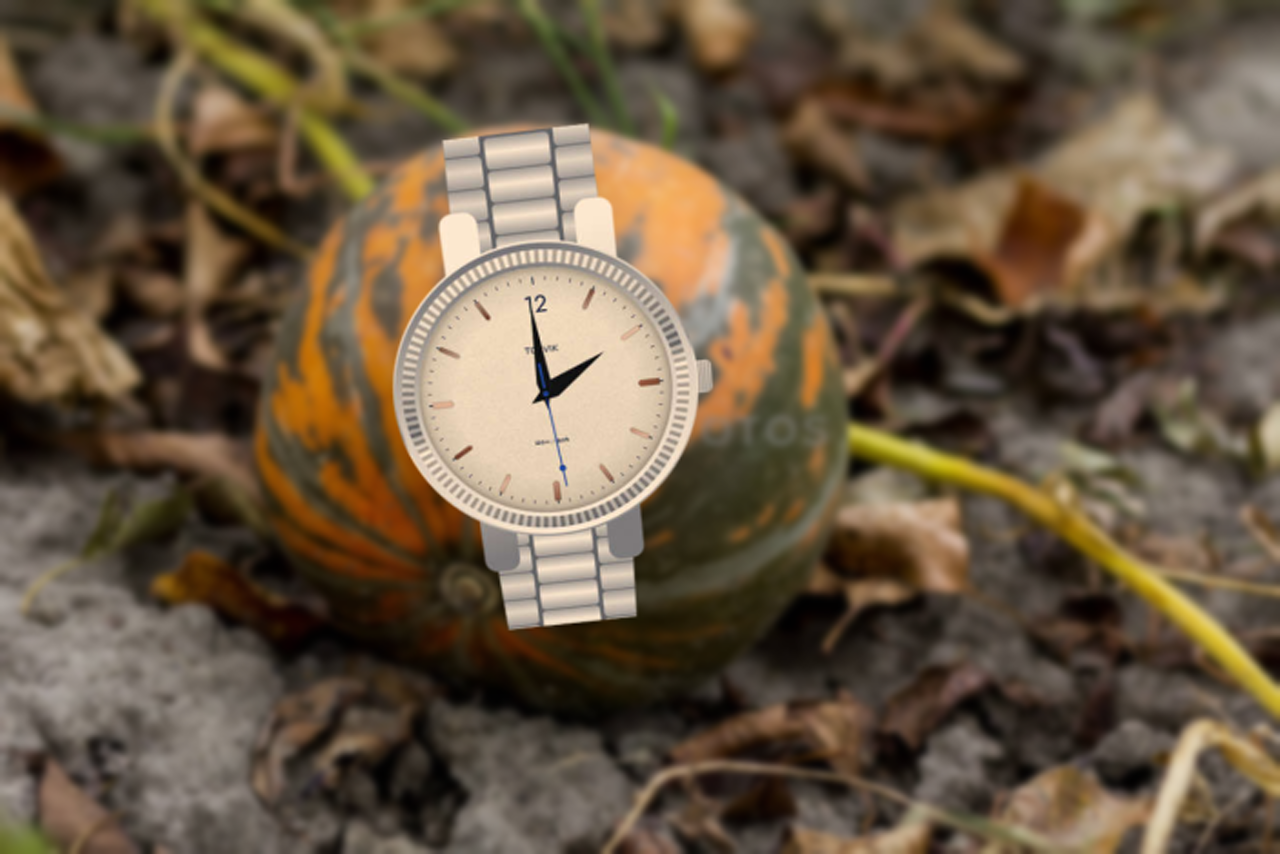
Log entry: 1h59m29s
